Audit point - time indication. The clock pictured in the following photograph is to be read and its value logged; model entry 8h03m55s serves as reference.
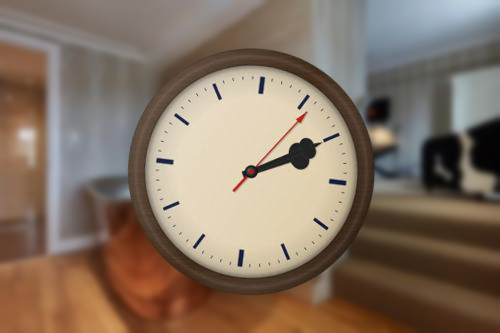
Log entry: 2h10m06s
